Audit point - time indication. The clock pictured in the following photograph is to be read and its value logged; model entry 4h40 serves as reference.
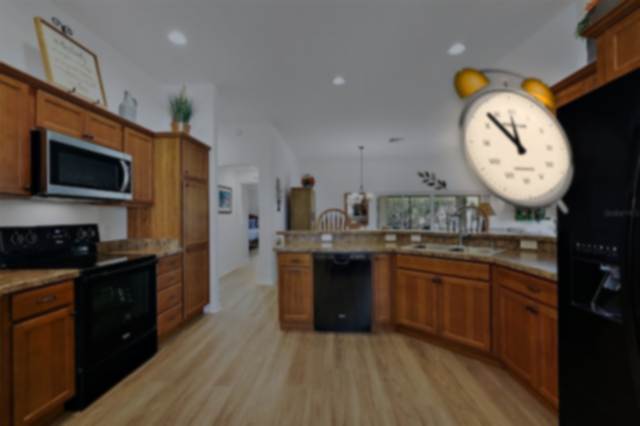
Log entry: 11h53
